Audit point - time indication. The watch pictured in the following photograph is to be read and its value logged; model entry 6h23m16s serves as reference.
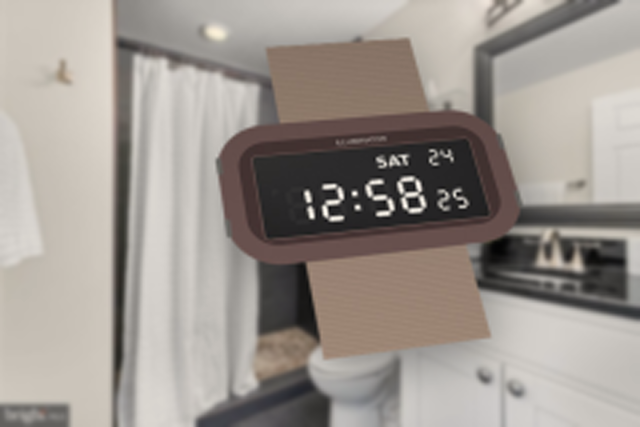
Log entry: 12h58m25s
